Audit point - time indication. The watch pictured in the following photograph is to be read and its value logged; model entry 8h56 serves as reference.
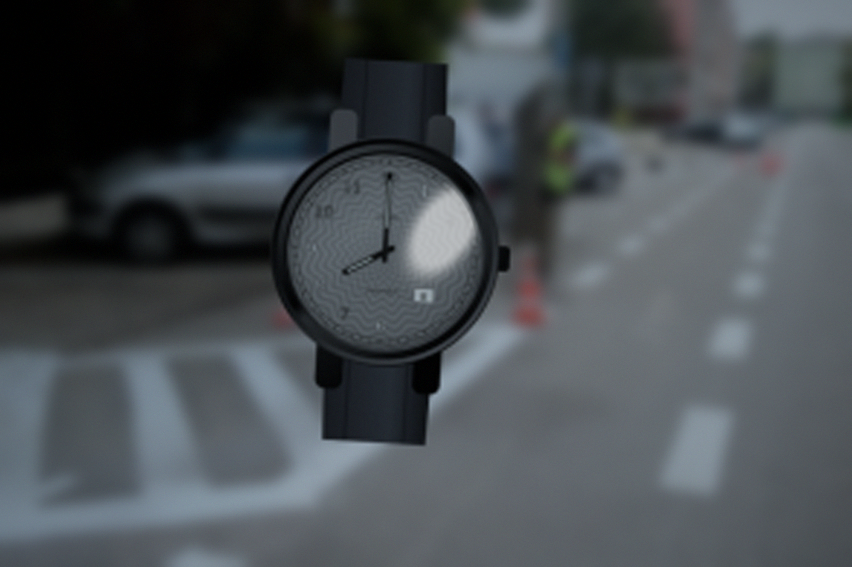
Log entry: 8h00
